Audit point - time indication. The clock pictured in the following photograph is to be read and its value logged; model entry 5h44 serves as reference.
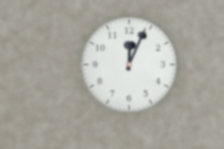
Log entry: 12h04
